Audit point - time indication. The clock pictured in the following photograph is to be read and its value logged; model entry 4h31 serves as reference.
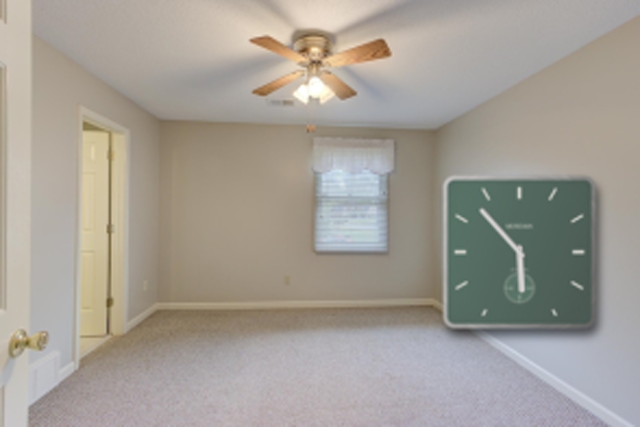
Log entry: 5h53
